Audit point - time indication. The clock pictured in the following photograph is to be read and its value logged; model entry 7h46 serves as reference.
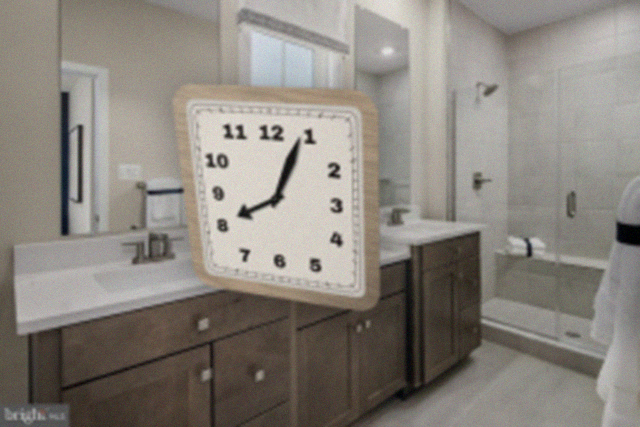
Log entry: 8h04
